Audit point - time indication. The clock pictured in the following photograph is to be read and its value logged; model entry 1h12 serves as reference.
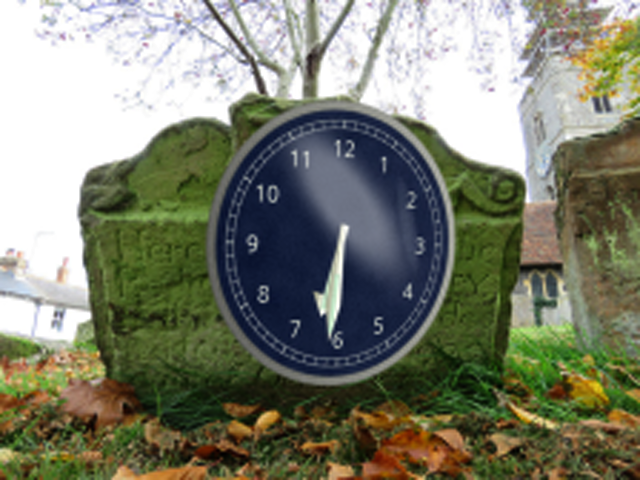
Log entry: 6h31
